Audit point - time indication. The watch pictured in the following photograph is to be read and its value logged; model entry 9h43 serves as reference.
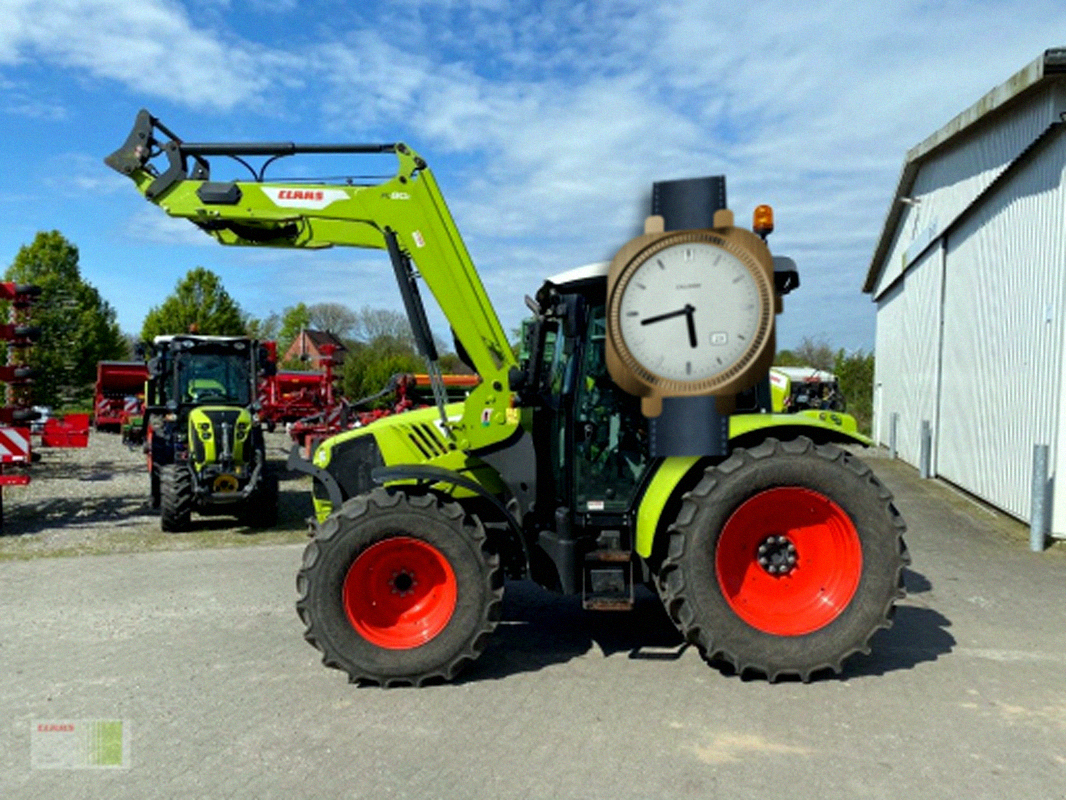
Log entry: 5h43
